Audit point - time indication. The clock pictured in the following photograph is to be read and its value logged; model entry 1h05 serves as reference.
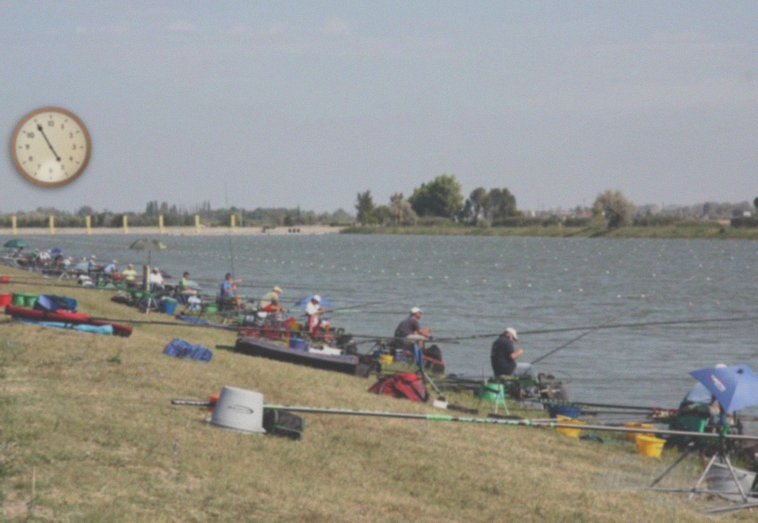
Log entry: 4h55
